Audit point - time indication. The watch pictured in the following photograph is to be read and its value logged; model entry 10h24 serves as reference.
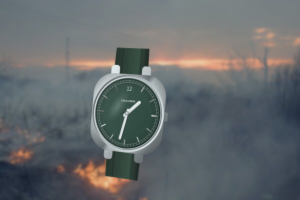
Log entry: 1h32
